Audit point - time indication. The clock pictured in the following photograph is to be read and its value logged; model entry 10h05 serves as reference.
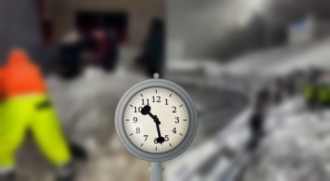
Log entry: 10h28
